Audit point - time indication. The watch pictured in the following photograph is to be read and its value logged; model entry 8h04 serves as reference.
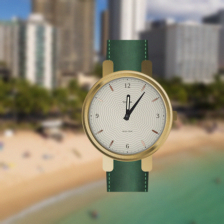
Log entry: 12h06
